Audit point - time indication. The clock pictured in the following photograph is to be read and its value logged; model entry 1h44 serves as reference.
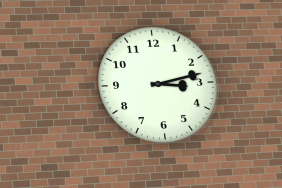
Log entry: 3h13
